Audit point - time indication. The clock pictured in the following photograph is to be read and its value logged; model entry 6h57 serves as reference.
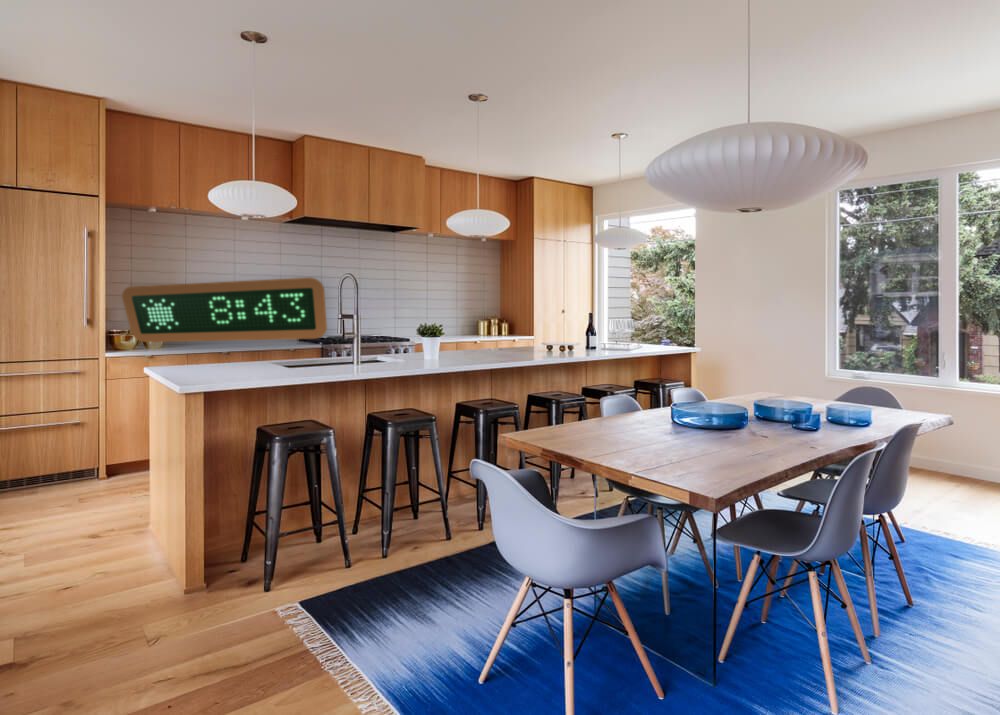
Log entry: 8h43
